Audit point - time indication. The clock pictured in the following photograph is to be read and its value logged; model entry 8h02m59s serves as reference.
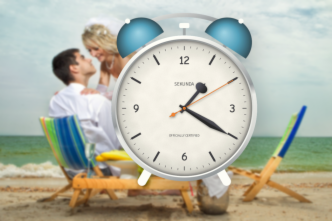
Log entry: 1h20m10s
